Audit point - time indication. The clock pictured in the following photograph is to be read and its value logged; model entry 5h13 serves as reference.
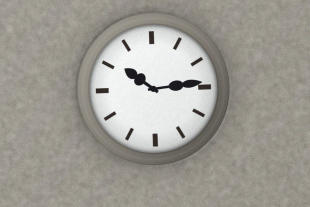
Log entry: 10h14
